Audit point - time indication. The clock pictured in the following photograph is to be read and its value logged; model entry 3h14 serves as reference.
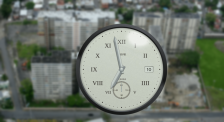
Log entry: 6h58
